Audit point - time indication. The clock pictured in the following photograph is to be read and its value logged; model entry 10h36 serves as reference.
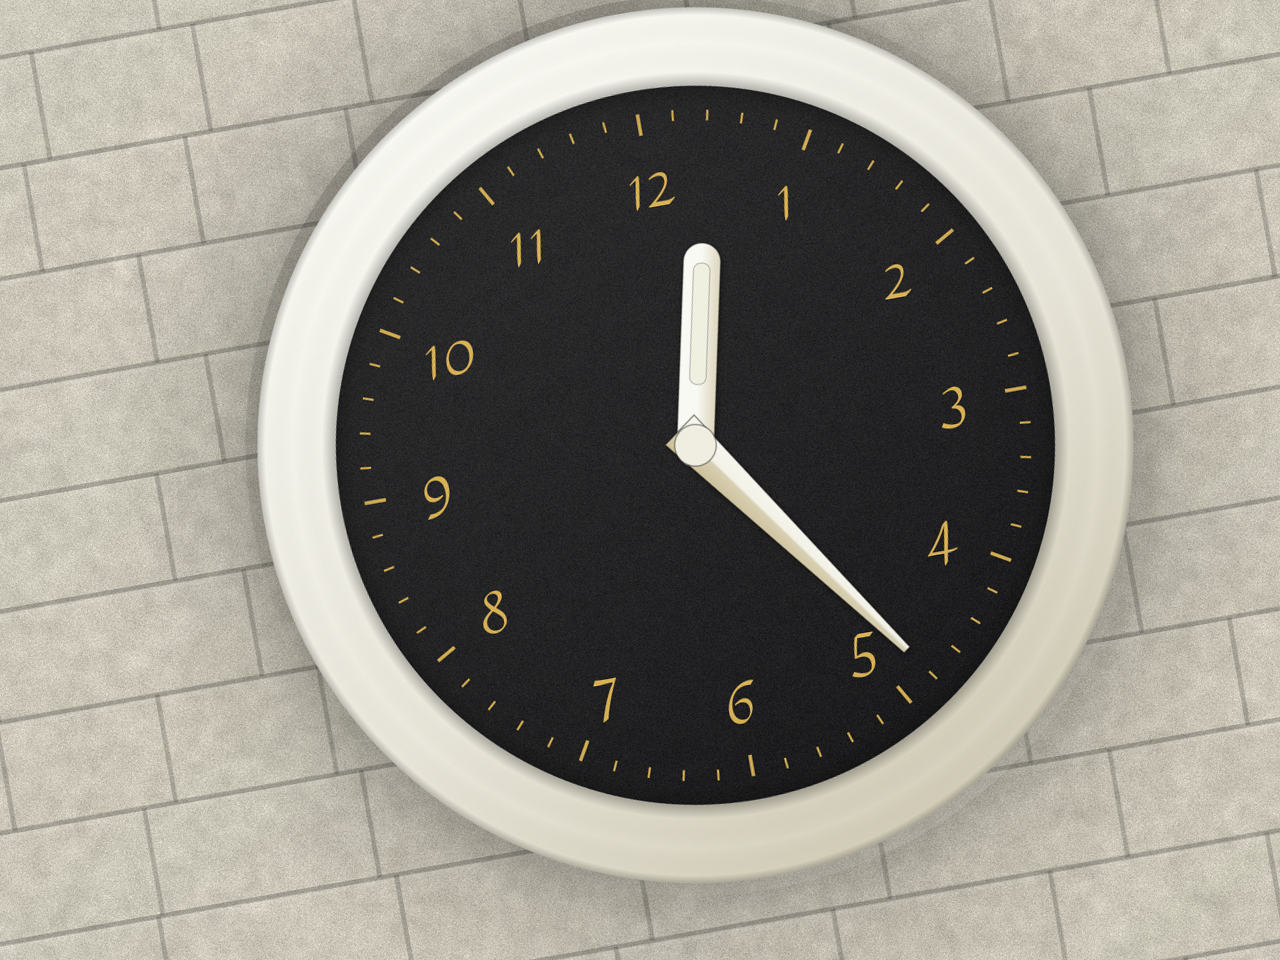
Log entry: 12h24
